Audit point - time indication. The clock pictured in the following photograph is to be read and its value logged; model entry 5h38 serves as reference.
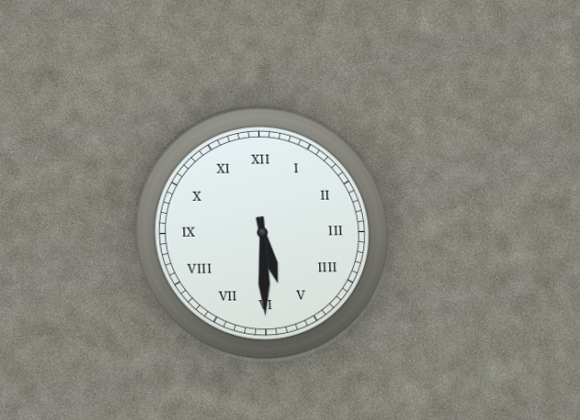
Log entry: 5h30
